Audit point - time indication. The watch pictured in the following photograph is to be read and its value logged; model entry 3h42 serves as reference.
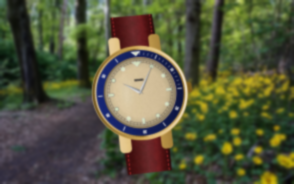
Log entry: 10h05
